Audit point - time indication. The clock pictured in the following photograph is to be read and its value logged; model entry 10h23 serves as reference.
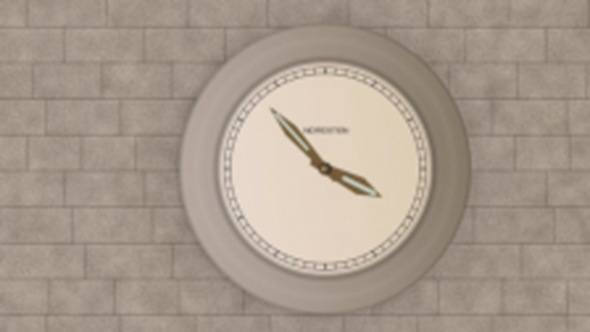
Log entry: 3h53
